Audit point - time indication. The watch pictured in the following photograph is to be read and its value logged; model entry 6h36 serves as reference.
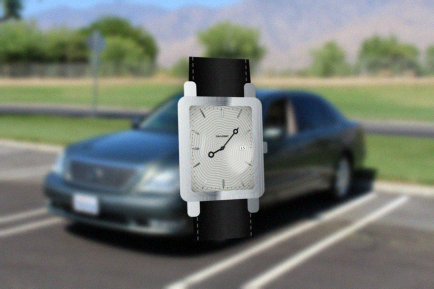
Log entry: 8h07
